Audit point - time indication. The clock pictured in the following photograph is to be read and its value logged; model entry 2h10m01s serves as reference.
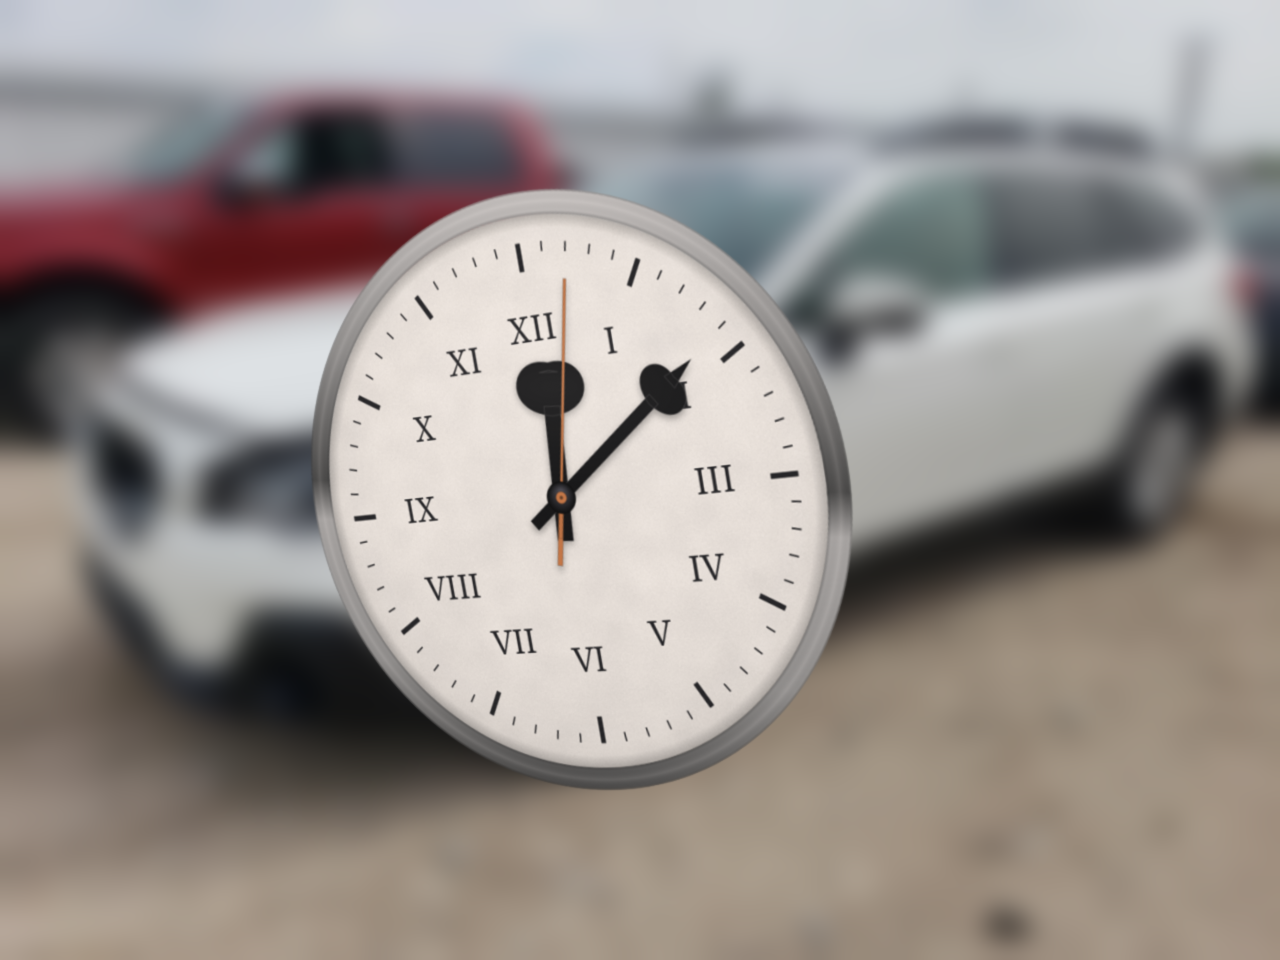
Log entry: 12h09m02s
